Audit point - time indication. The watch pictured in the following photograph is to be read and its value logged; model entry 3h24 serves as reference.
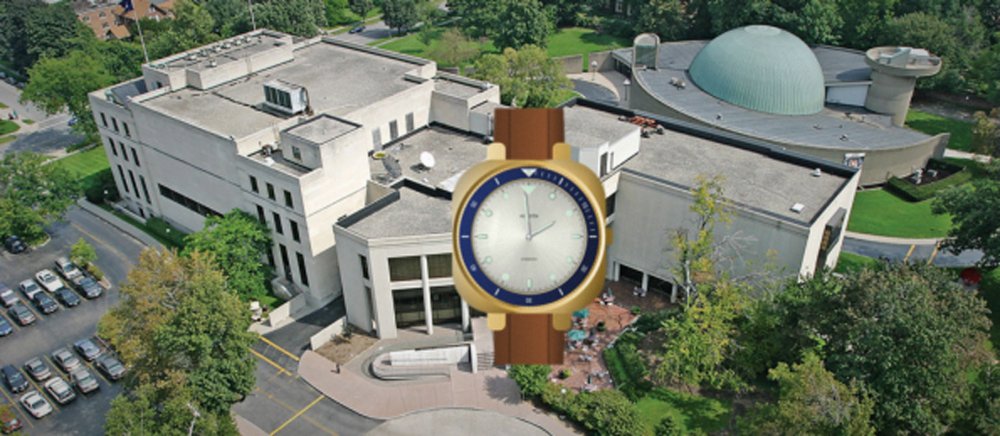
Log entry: 1h59
